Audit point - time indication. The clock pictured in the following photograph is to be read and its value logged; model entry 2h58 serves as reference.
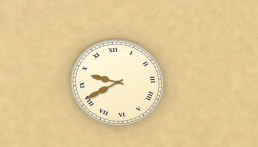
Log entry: 9h41
